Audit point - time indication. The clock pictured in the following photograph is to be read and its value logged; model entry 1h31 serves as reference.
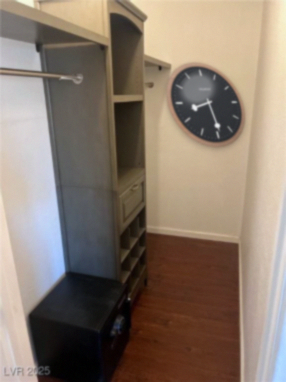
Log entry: 8h29
